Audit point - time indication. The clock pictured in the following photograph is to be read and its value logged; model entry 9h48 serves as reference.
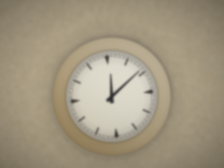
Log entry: 12h09
